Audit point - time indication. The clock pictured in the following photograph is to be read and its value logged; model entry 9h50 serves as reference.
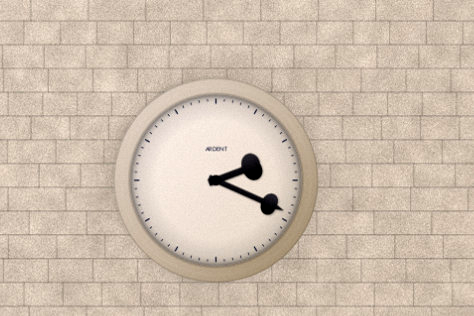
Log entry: 2h19
